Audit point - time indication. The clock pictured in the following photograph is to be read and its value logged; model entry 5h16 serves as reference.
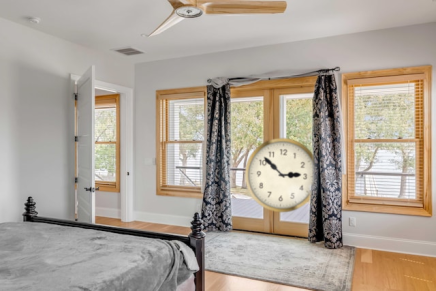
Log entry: 2h52
